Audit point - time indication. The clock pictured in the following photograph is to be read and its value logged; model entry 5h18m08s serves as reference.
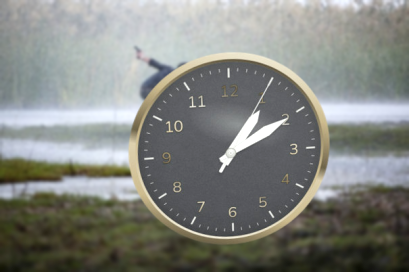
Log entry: 1h10m05s
